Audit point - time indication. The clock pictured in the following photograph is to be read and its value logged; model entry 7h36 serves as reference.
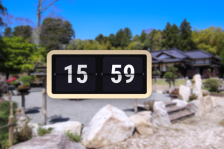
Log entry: 15h59
